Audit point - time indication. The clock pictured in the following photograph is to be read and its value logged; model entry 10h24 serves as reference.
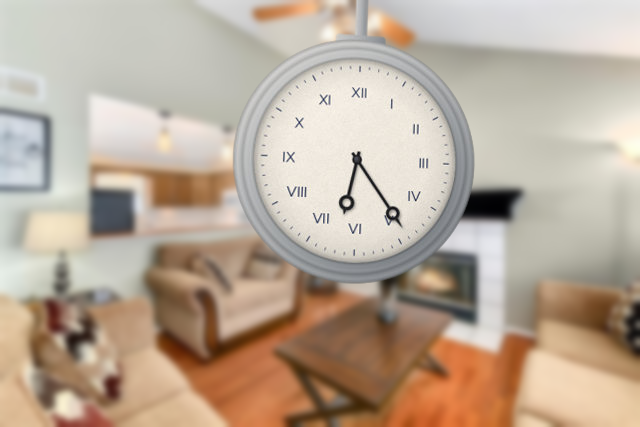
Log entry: 6h24
